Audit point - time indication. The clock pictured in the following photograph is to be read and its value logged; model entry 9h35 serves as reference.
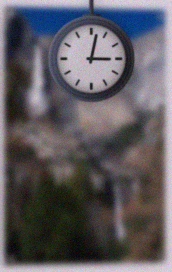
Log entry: 3h02
